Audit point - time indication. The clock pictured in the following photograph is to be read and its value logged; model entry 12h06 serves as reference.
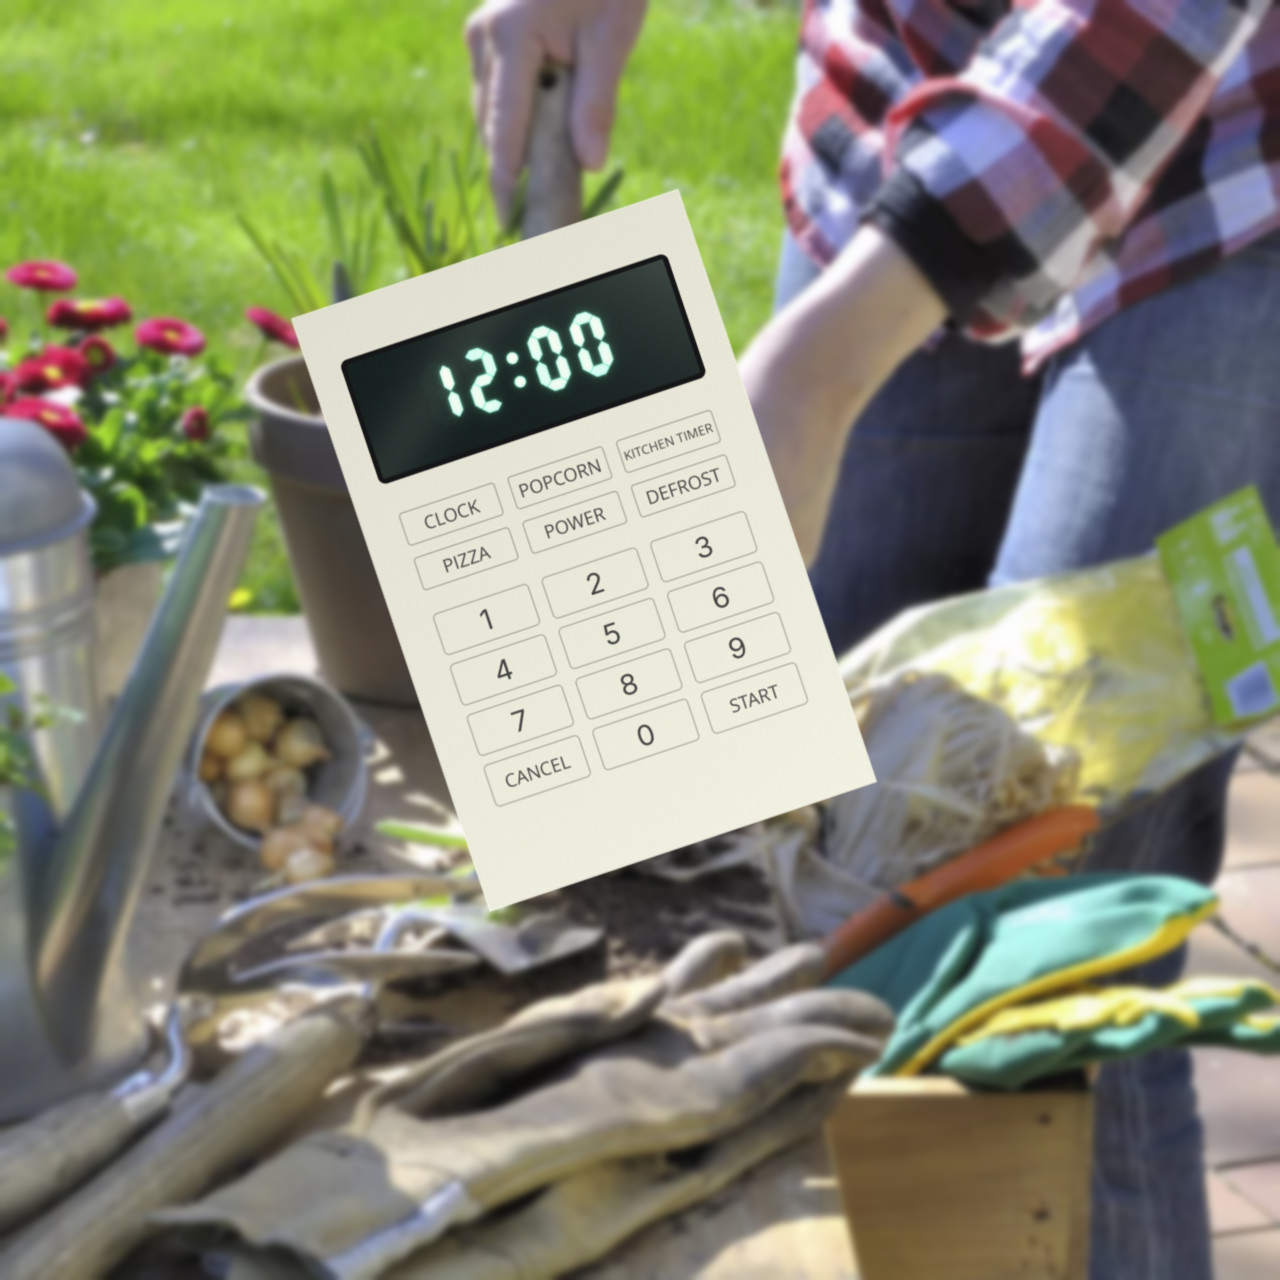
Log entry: 12h00
